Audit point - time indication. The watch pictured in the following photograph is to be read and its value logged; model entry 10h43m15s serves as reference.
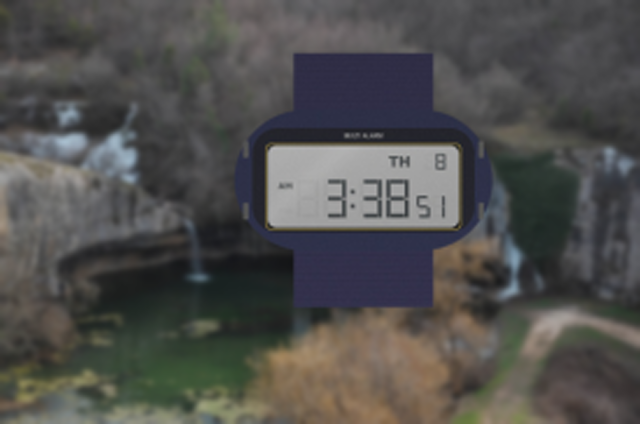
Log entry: 3h38m51s
